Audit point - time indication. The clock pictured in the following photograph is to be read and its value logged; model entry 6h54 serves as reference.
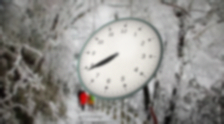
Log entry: 7h39
